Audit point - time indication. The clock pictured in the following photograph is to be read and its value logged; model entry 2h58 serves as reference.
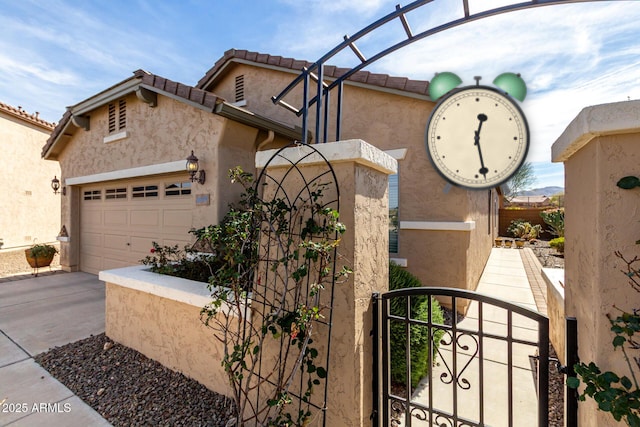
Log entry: 12h28
